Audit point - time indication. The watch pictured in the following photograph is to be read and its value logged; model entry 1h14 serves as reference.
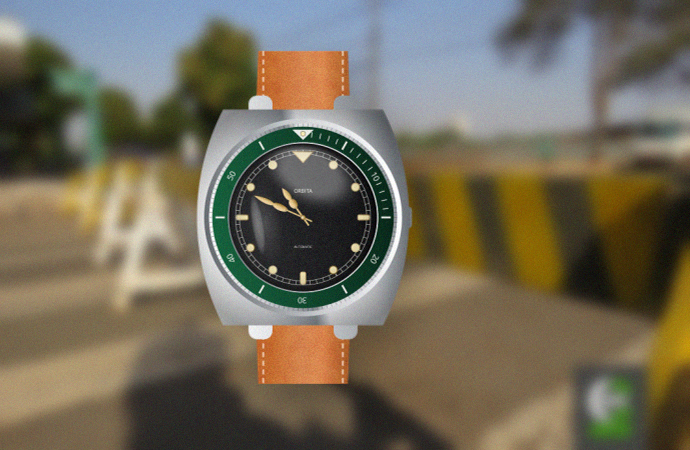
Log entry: 10h49
